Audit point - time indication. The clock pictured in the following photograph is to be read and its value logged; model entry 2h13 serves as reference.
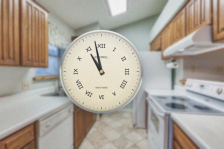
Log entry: 10h58
